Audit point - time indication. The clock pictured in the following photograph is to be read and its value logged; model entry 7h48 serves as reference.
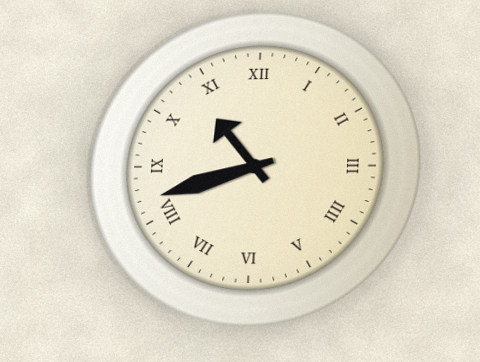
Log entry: 10h42
